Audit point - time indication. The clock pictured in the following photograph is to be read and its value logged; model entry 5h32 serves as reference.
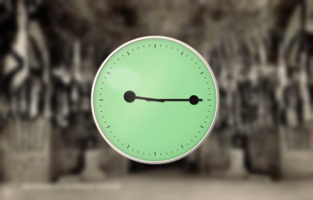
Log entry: 9h15
